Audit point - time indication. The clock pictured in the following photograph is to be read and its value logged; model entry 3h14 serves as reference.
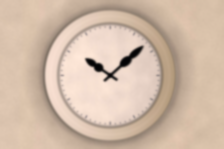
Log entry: 10h08
